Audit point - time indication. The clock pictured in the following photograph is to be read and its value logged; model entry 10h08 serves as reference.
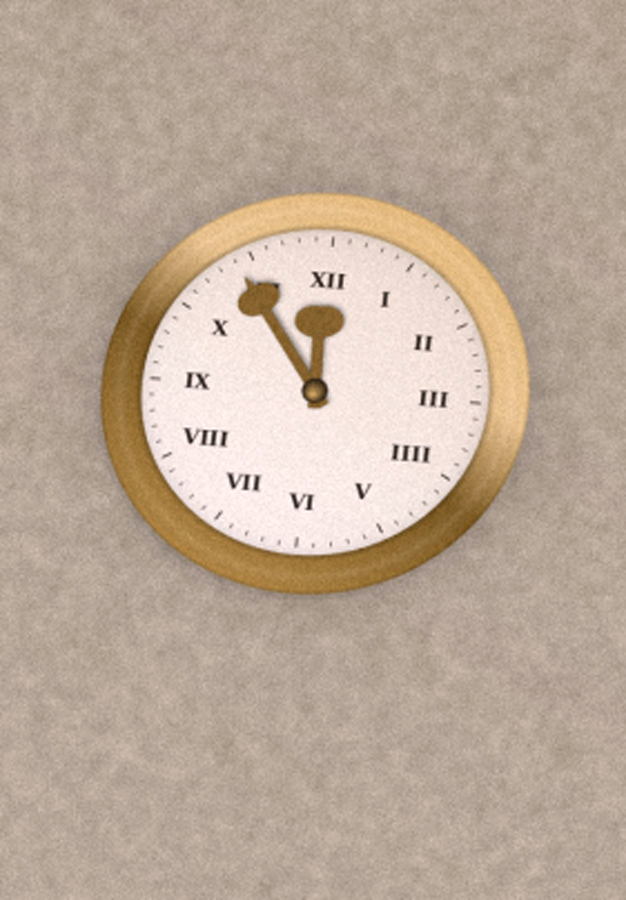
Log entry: 11h54
